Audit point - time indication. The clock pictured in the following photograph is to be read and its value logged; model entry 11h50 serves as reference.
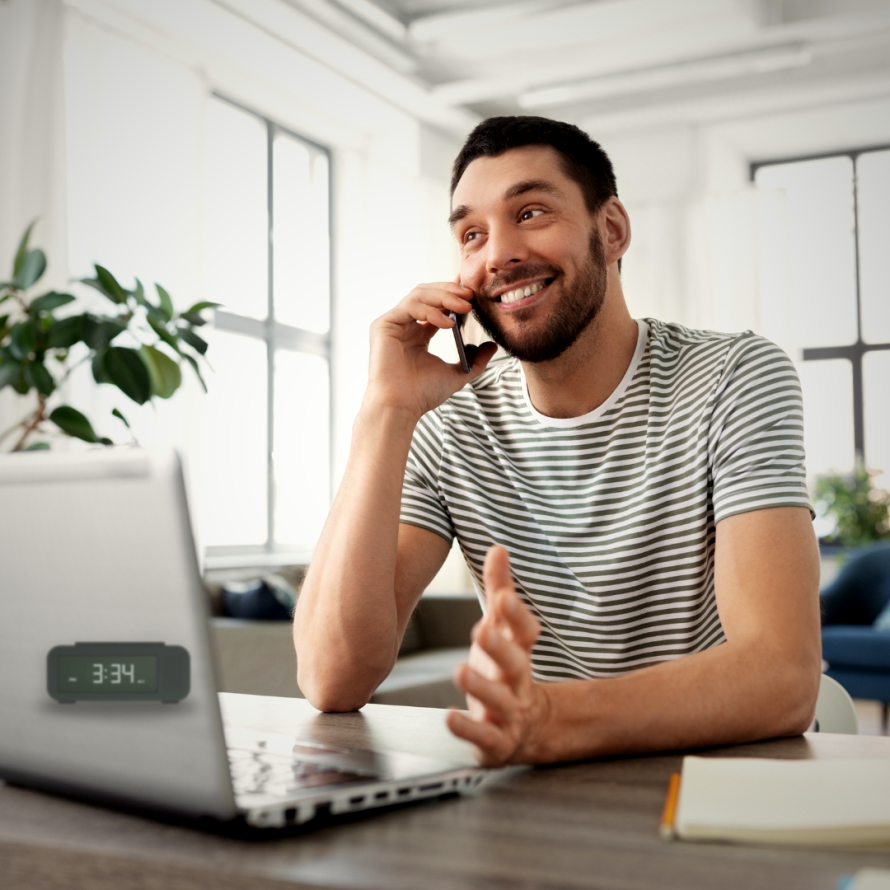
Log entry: 3h34
